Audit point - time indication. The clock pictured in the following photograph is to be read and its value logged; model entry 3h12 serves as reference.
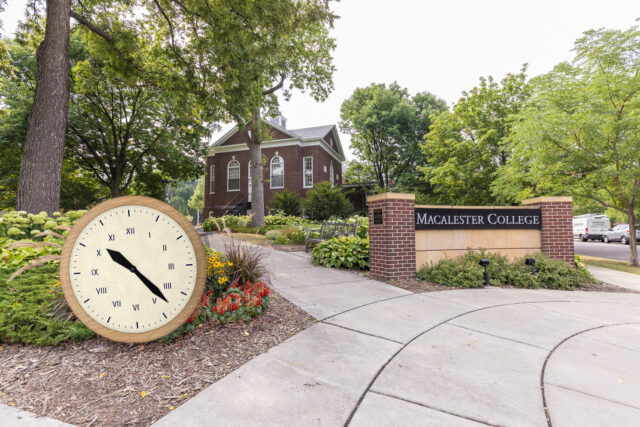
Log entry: 10h23
